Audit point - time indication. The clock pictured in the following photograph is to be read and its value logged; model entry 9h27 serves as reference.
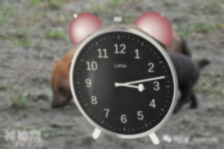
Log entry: 3h13
